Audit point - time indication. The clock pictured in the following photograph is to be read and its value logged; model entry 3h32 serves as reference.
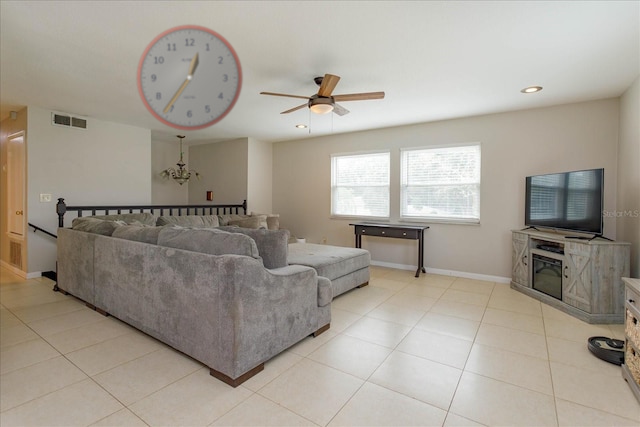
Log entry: 12h36
